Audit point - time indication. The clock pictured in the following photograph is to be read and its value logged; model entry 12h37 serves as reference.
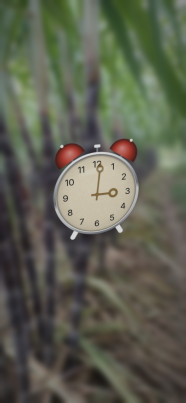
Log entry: 3h01
